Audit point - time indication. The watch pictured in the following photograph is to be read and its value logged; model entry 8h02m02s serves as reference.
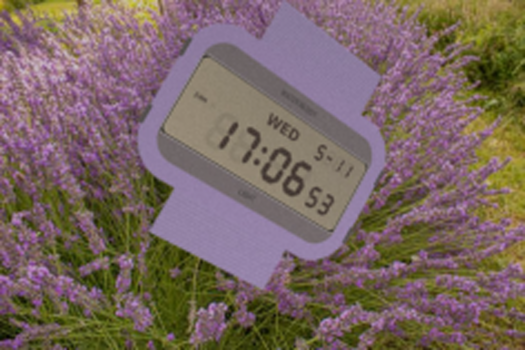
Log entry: 17h06m53s
